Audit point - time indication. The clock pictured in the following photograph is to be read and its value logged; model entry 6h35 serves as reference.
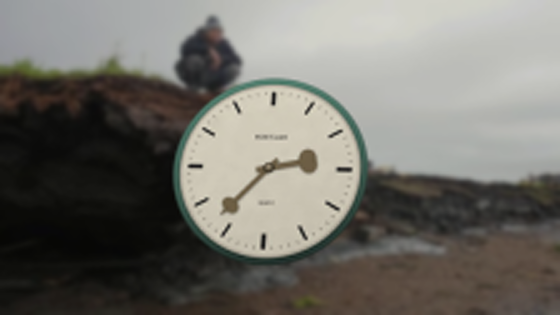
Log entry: 2h37
